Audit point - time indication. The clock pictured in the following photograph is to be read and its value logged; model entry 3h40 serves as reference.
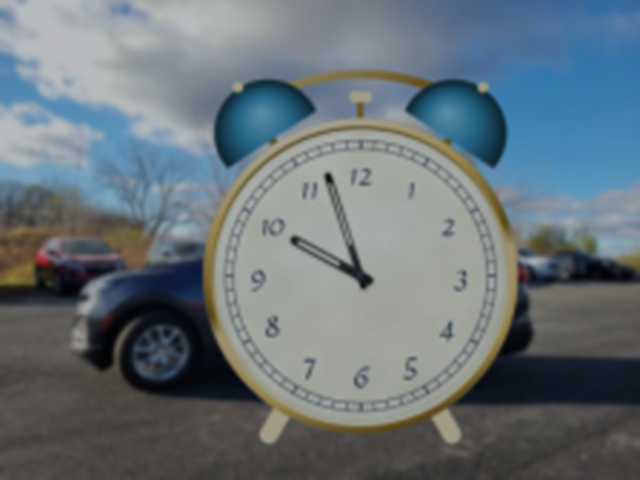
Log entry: 9h57
